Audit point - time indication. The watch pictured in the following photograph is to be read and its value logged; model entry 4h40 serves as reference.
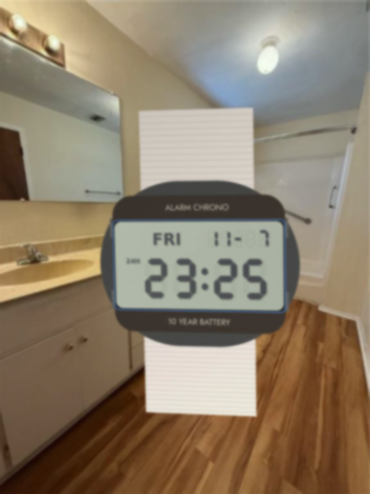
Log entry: 23h25
